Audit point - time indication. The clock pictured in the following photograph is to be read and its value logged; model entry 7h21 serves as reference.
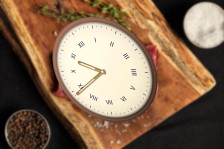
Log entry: 10h44
